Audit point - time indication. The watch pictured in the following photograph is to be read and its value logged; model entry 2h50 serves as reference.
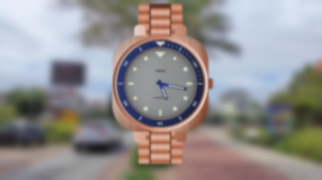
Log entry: 5h17
